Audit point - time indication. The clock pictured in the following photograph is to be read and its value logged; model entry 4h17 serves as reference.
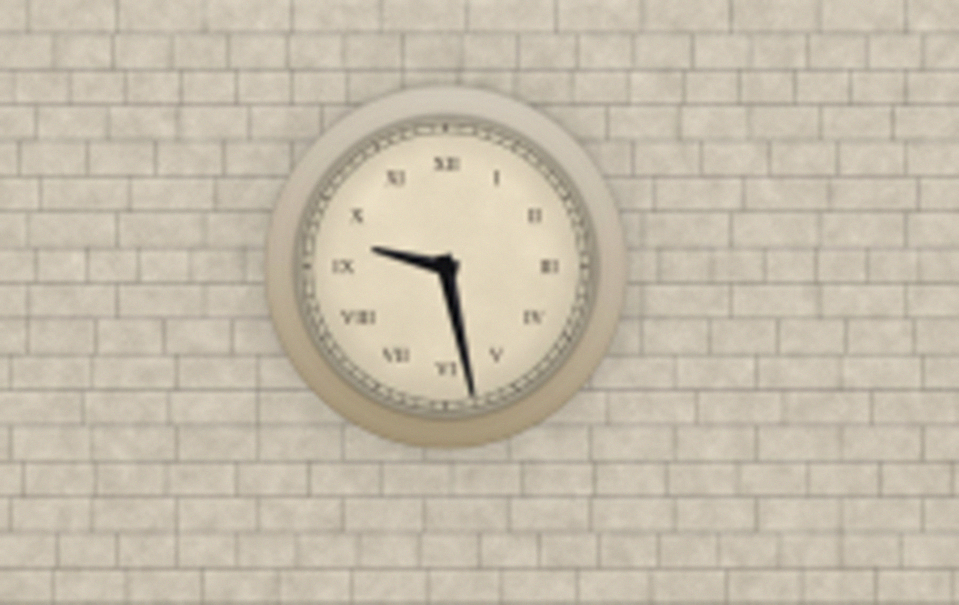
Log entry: 9h28
